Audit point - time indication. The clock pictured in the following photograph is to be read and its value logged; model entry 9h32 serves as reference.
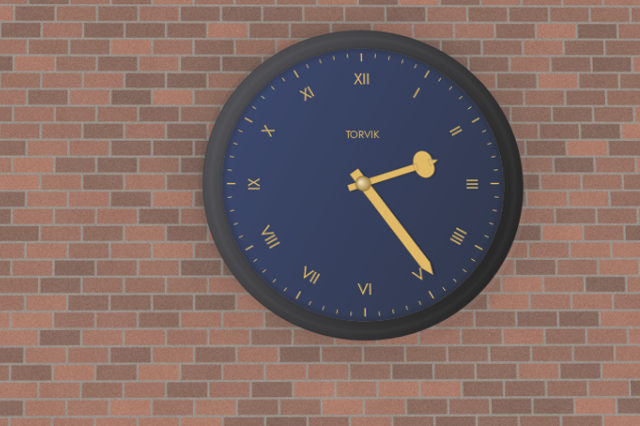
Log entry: 2h24
